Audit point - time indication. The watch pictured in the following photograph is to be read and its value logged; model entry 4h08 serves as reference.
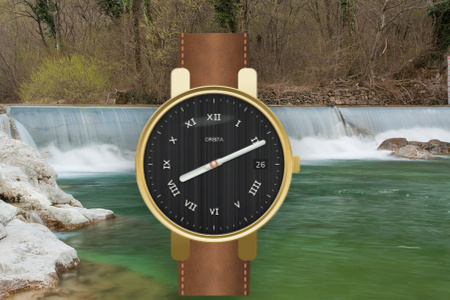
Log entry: 8h11
